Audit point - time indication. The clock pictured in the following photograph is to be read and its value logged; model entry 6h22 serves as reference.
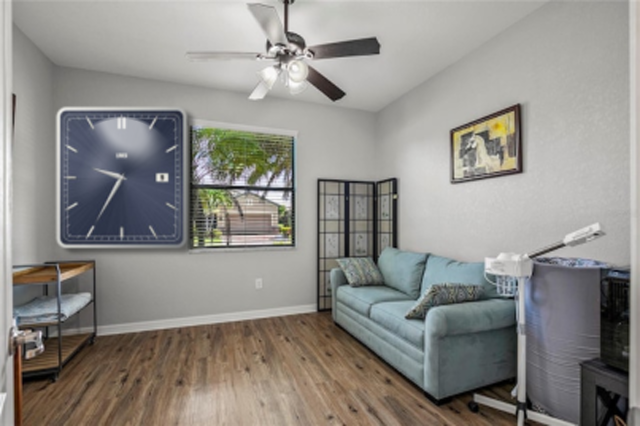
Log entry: 9h35
